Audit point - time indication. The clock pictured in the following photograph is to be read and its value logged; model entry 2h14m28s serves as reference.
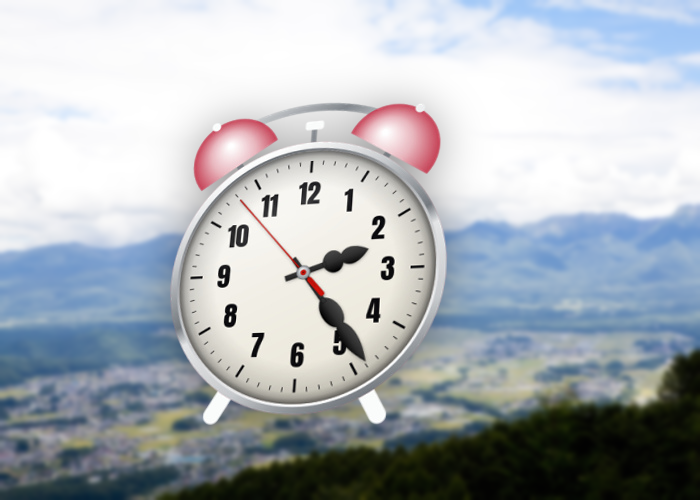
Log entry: 2h23m53s
